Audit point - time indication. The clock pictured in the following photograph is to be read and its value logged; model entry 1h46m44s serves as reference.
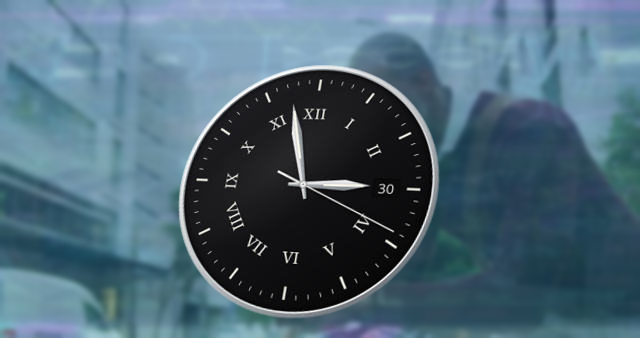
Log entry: 2h57m19s
